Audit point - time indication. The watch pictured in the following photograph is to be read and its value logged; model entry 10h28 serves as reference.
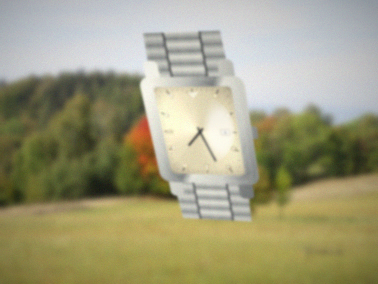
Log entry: 7h27
